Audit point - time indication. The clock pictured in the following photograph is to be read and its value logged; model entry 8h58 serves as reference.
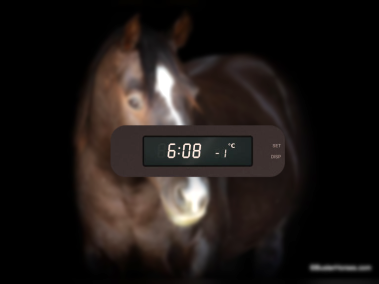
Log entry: 6h08
